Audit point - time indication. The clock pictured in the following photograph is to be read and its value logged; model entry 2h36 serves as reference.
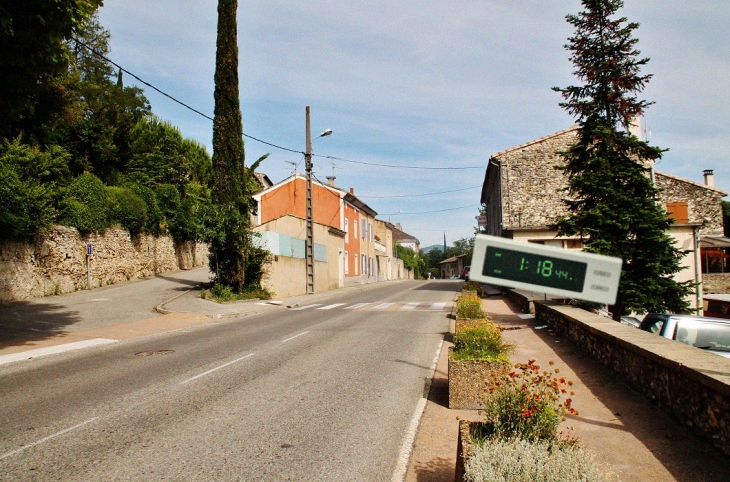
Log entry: 1h18
